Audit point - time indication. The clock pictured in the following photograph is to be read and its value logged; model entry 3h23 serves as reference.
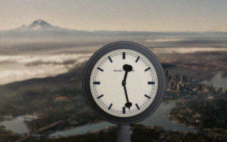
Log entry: 12h28
